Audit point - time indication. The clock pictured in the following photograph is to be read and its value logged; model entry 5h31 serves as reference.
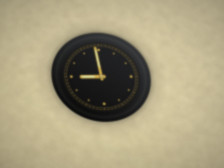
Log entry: 8h59
